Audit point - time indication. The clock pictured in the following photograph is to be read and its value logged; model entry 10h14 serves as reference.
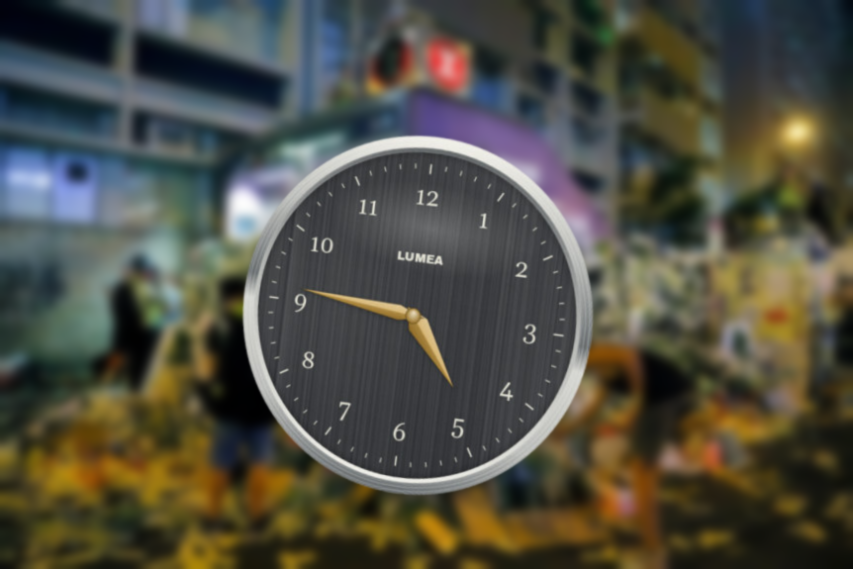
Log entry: 4h46
